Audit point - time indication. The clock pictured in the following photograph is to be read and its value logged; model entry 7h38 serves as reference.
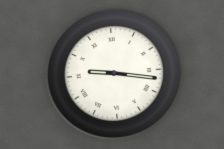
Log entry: 9h17
